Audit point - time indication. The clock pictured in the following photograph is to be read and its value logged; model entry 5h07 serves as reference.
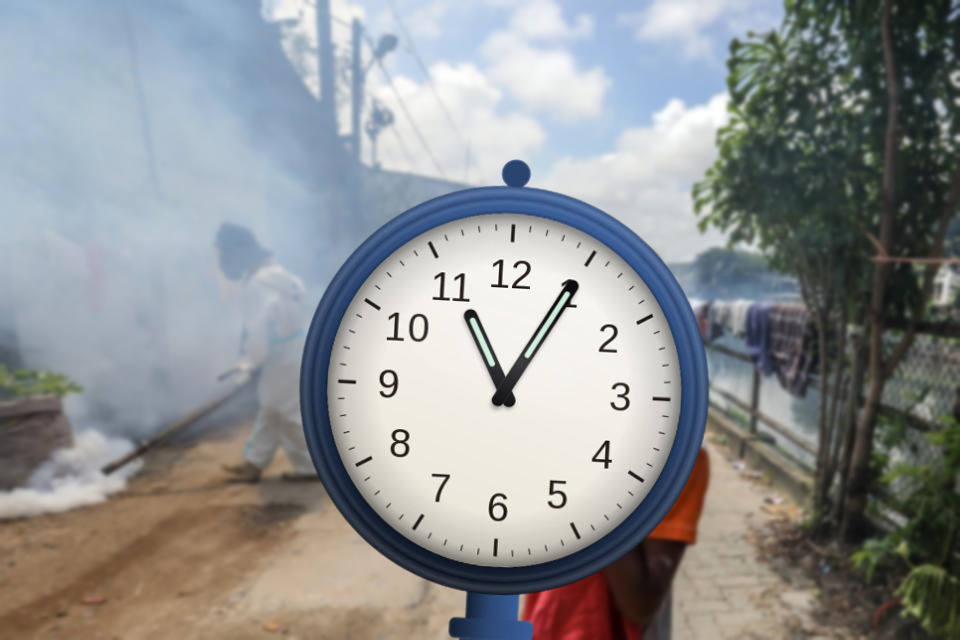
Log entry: 11h05
